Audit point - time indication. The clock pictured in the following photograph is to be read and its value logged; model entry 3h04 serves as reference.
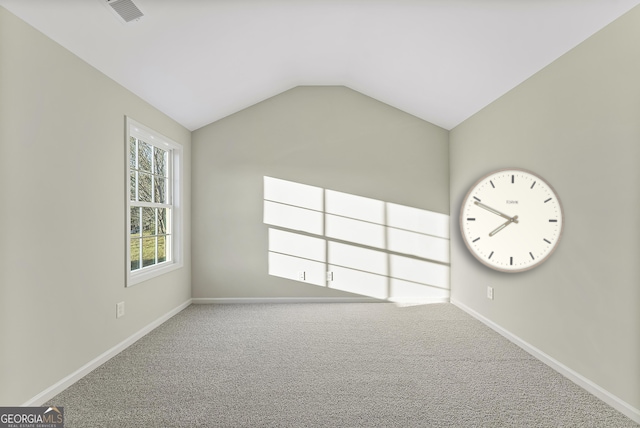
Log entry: 7h49
